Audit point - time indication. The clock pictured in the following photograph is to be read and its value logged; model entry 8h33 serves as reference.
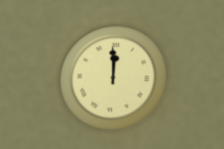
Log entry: 11h59
